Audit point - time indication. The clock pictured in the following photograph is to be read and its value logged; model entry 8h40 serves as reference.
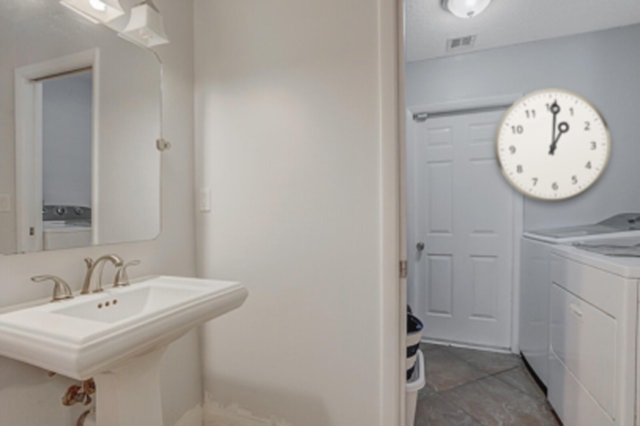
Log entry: 1h01
